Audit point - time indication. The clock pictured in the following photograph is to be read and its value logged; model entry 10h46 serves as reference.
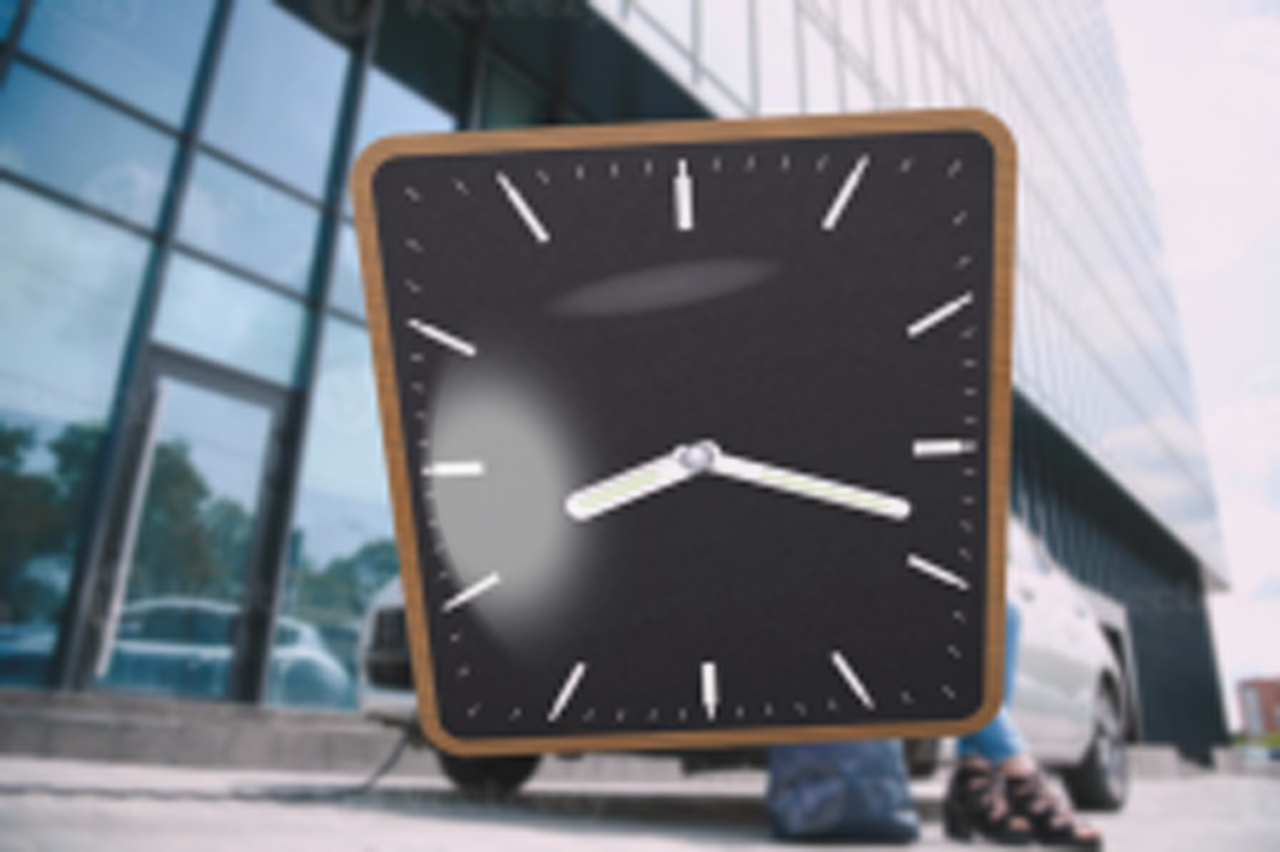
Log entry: 8h18
